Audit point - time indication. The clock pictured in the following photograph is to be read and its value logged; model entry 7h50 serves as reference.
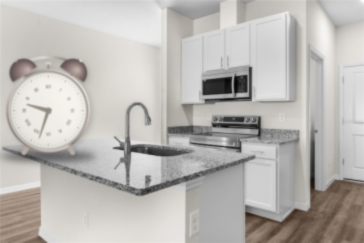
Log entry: 9h33
